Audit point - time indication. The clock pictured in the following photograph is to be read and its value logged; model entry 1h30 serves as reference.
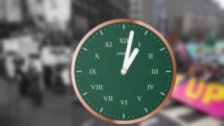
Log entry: 1h02
